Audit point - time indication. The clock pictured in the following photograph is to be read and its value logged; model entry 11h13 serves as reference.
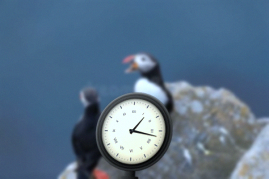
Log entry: 1h17
